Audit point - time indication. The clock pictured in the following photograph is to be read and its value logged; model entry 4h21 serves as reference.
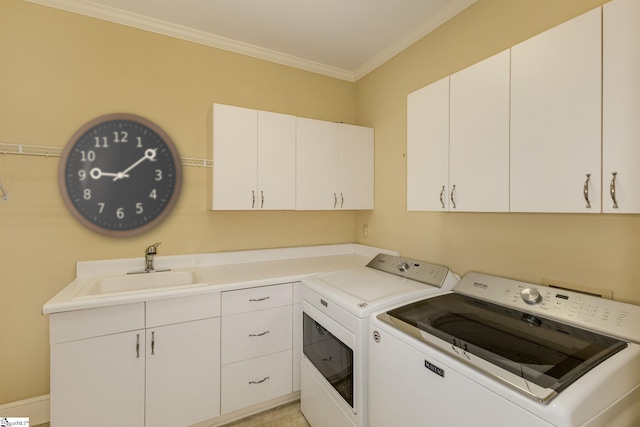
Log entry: 9h09
